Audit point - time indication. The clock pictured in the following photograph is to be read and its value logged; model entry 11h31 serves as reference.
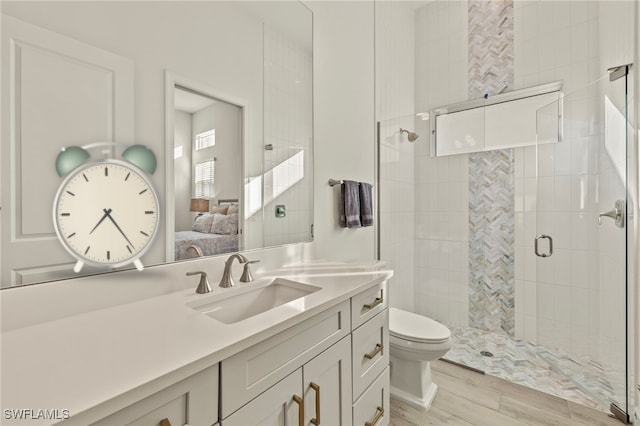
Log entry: 7h24
